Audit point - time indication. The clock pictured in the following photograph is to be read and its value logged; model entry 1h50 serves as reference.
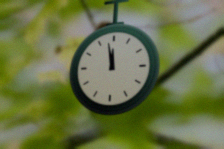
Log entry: 11h58
